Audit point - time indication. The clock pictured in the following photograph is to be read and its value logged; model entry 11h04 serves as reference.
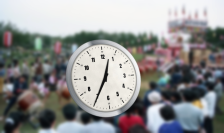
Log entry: 12h35
